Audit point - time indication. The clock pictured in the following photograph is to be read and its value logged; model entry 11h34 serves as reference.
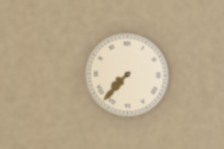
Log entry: 7h37
